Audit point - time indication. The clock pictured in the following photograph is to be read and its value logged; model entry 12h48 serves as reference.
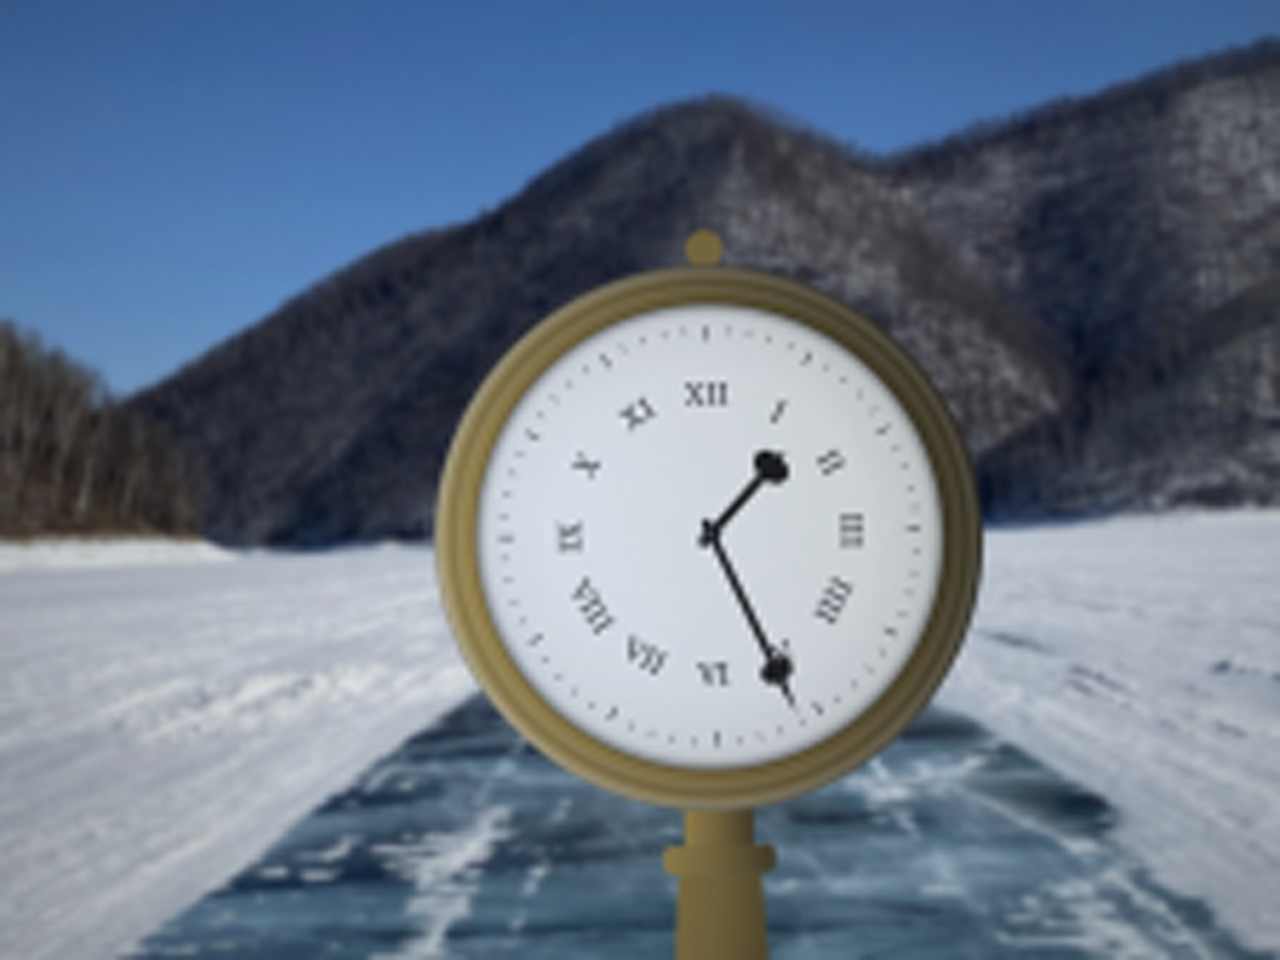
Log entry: 1h26
